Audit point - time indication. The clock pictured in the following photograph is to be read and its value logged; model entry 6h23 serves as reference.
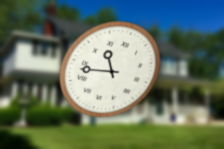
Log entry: 10h43
